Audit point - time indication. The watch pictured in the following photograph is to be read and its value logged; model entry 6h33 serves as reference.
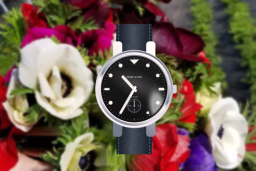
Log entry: 10h35
